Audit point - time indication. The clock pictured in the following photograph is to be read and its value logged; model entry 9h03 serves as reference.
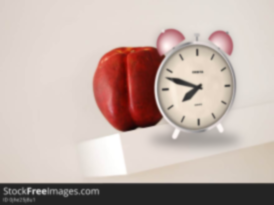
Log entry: 7h48
